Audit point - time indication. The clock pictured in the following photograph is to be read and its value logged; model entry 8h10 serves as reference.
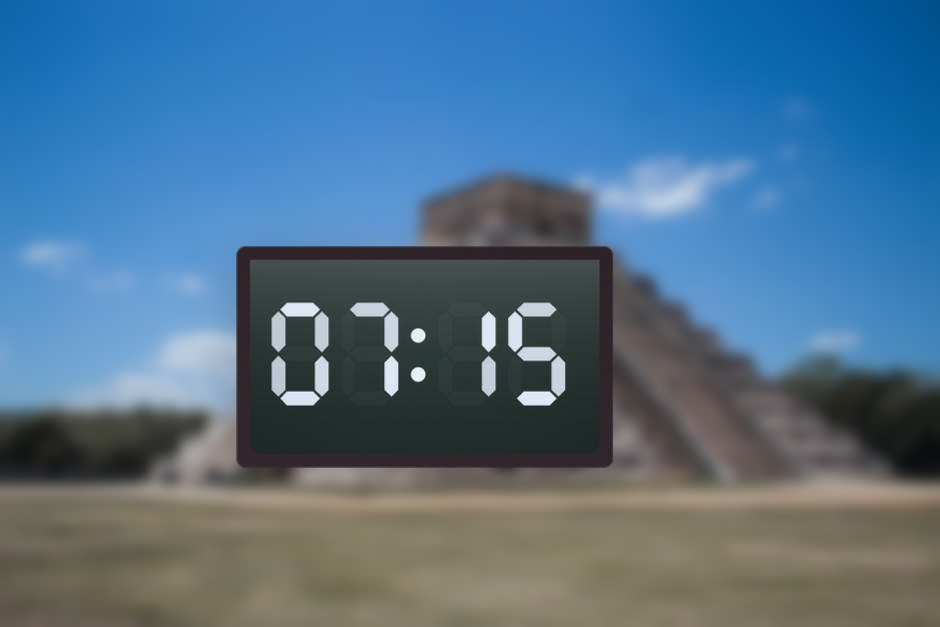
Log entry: 7h15
